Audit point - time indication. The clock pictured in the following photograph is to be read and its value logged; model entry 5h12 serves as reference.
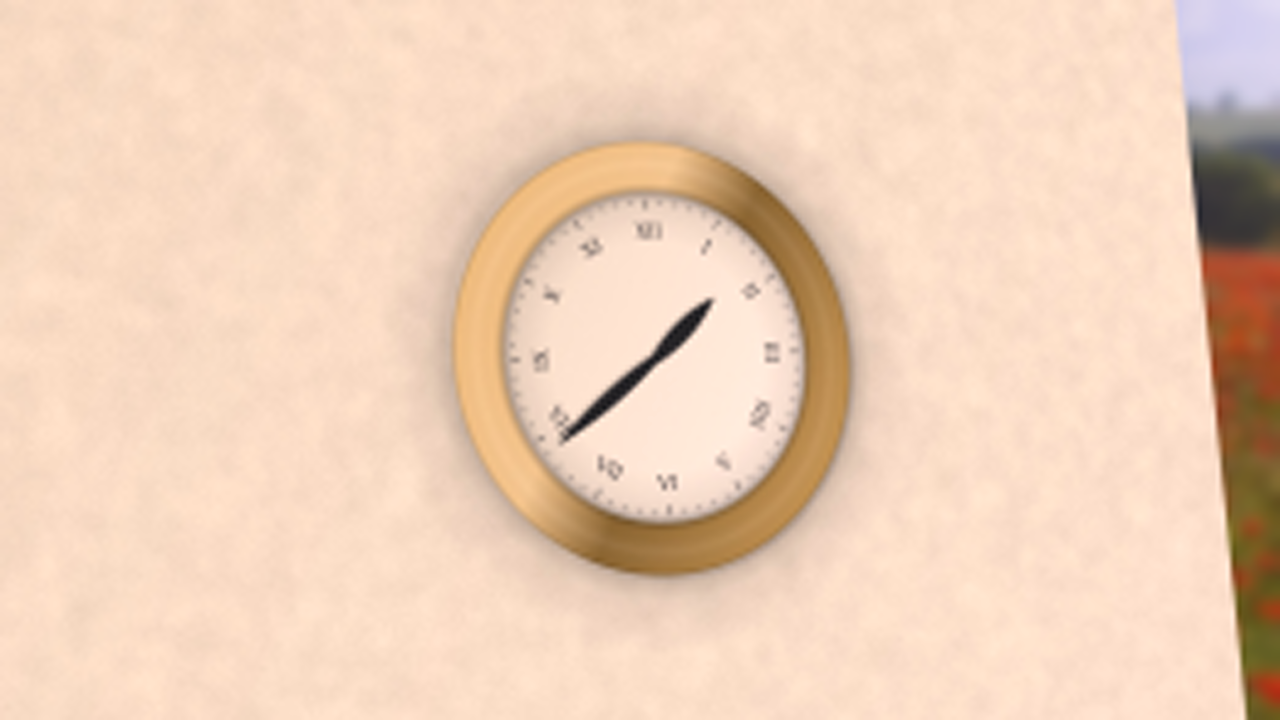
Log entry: 1h39
